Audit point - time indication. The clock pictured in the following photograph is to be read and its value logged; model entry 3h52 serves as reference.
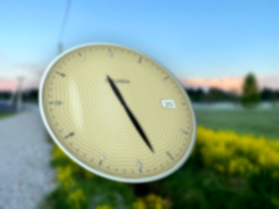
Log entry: 11h27
